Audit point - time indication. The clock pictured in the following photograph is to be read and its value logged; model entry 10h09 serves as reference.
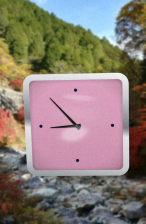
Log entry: 8h53
